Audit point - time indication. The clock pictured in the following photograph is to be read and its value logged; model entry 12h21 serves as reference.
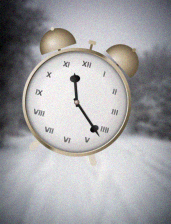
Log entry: 11h22
